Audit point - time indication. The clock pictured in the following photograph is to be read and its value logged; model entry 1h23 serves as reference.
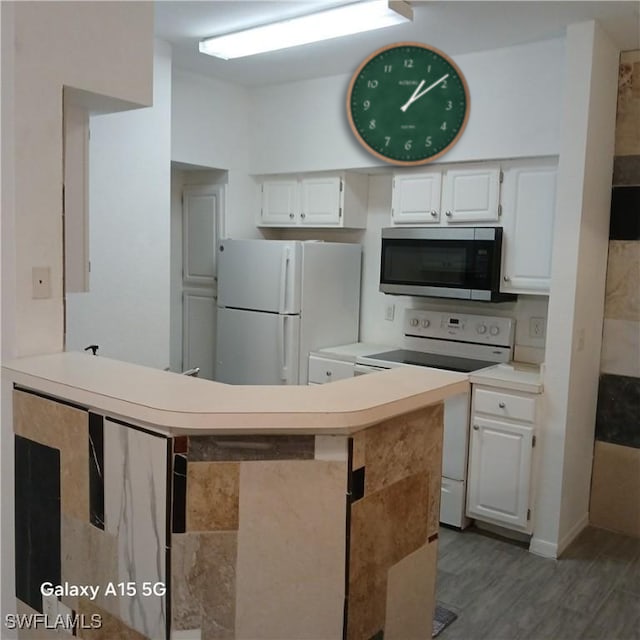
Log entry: 1h09
